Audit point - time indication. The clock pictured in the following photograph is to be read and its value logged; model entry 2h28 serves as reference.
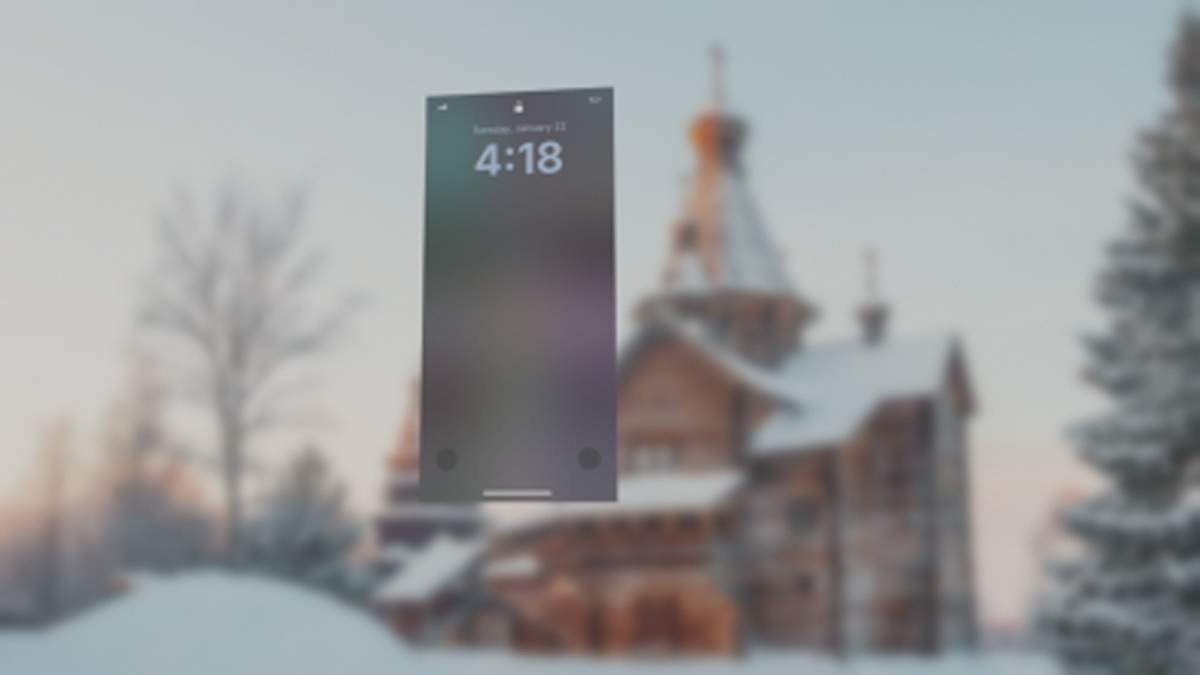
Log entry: 4h18
